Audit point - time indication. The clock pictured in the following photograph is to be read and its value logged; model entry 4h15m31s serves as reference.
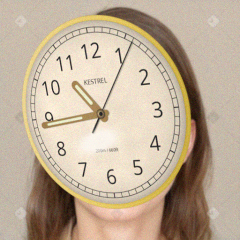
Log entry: 10h44m06s
